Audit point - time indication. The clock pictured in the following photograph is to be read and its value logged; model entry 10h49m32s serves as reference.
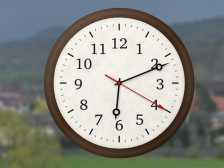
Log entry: 6h11m20s
